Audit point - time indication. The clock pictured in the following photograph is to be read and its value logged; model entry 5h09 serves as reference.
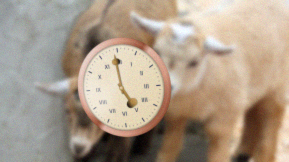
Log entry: 4h59
